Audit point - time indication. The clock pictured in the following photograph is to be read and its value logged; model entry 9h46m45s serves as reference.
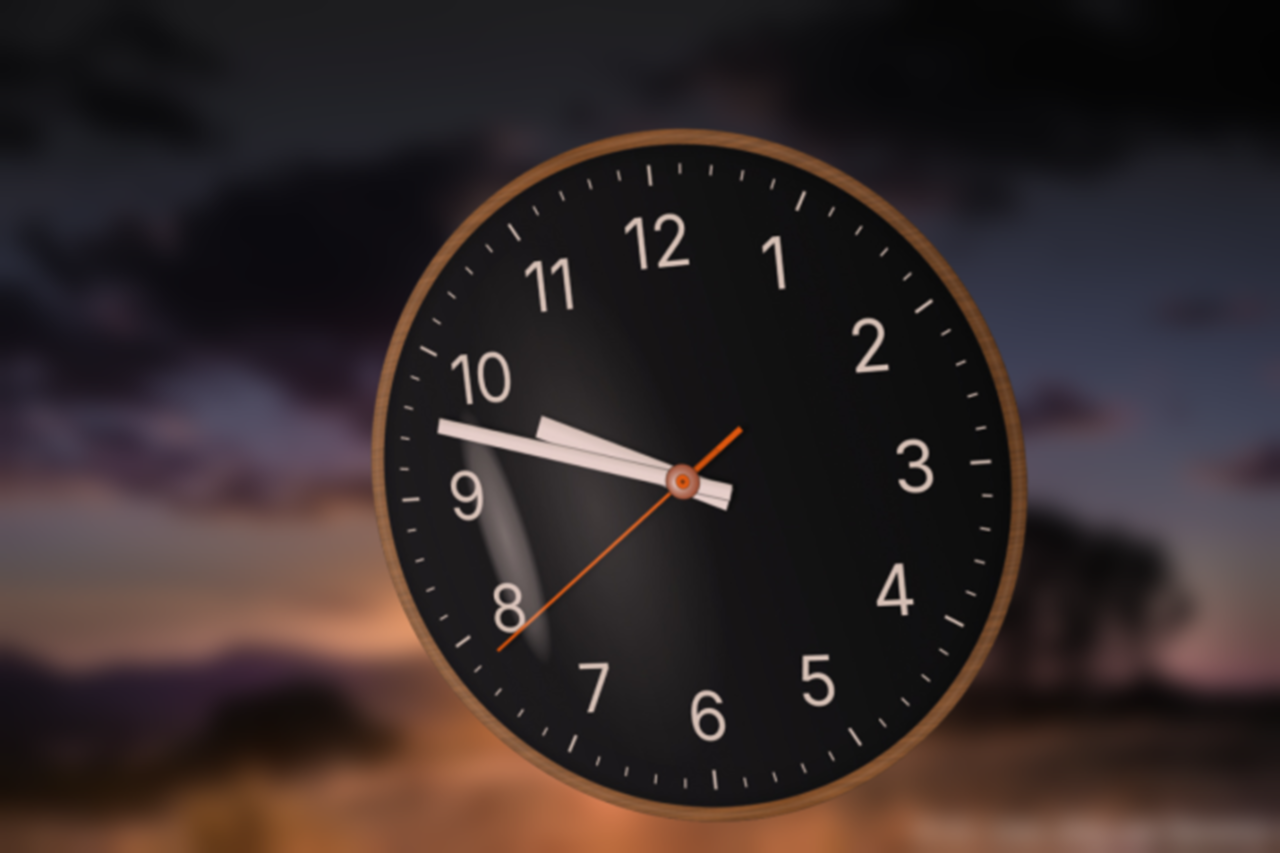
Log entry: 9h47m39s
